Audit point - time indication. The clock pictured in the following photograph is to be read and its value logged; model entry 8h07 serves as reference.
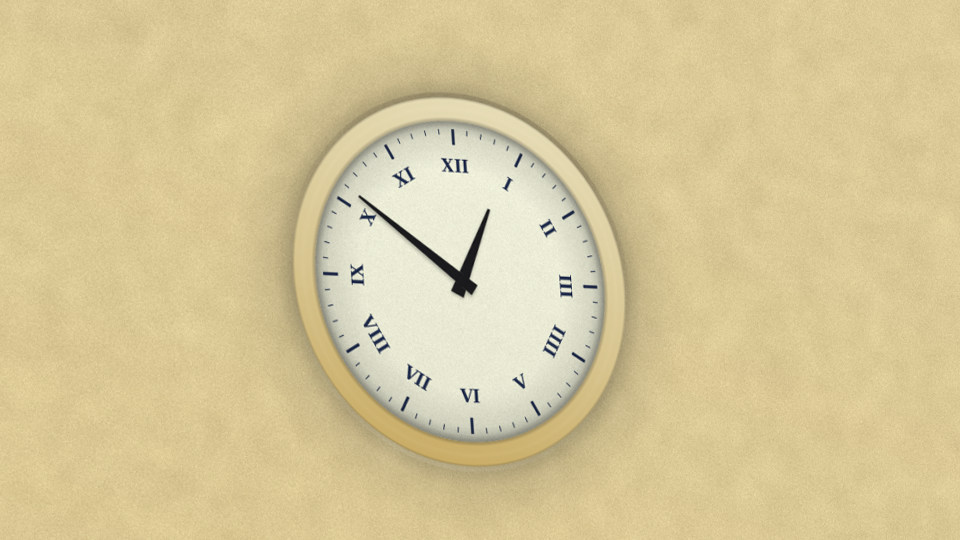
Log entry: 12h51
